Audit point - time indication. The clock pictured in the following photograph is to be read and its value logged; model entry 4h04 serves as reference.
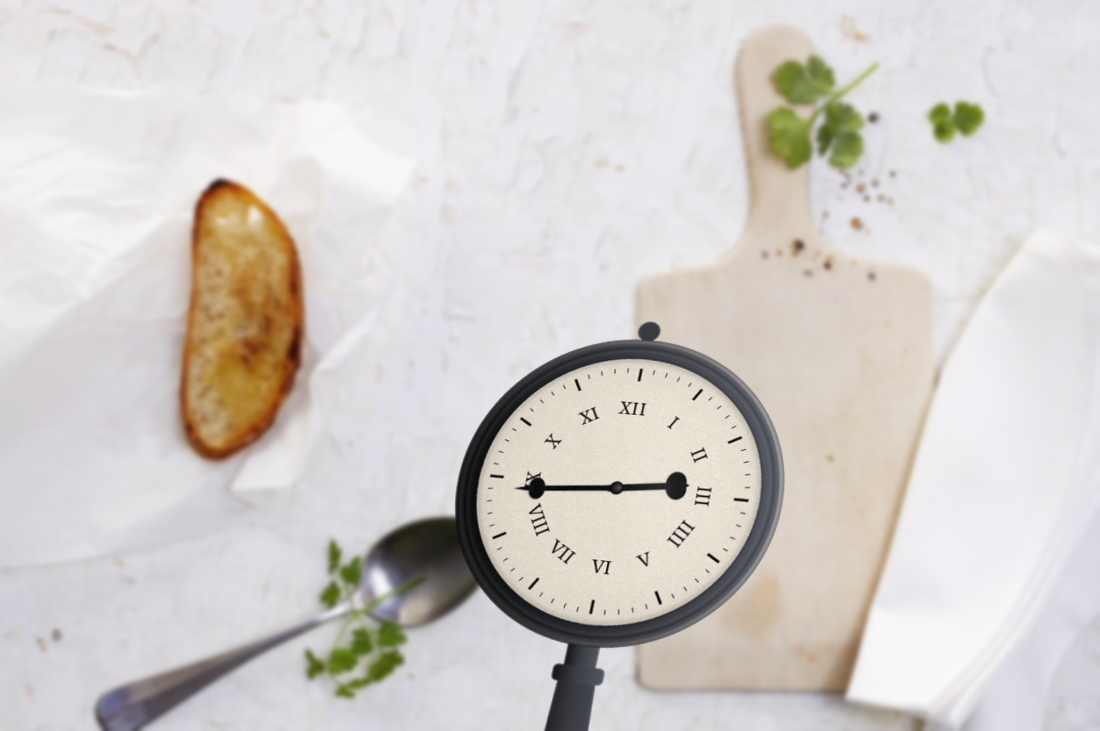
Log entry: 2h44
